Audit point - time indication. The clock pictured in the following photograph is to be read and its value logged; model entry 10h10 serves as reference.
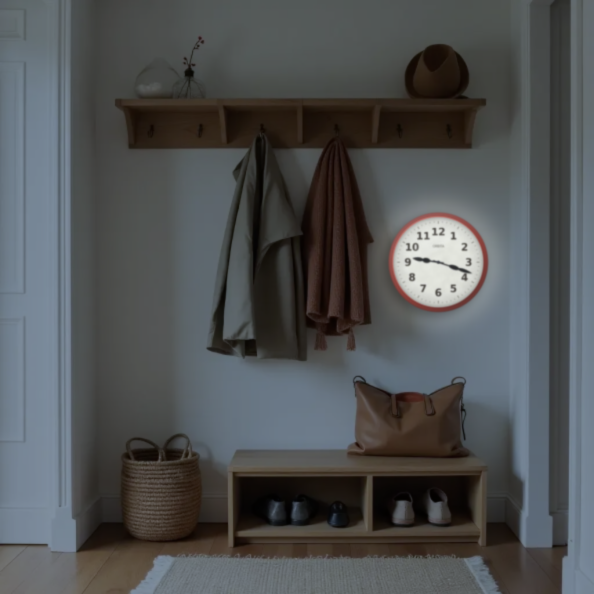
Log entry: 9h18
